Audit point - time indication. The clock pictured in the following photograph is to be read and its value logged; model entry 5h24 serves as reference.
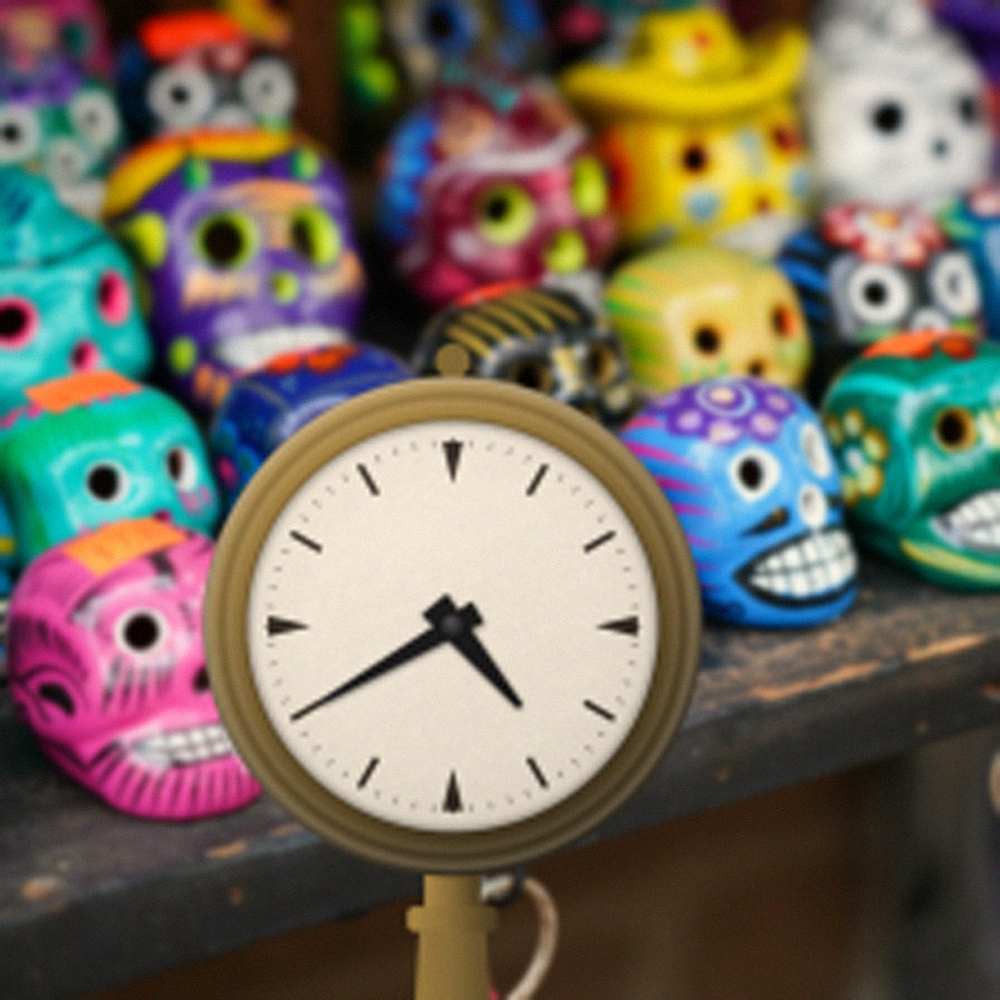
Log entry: 4h40
